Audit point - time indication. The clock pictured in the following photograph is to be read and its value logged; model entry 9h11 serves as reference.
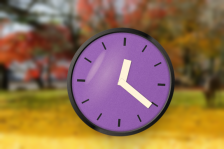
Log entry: 12h21
